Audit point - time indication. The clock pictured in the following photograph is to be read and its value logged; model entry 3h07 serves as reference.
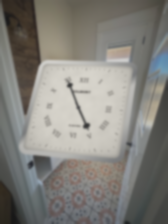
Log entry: 4h55
